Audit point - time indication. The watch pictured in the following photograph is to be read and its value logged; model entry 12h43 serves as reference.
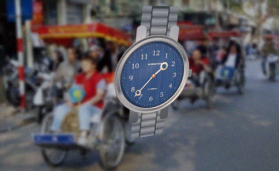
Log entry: 1h37
